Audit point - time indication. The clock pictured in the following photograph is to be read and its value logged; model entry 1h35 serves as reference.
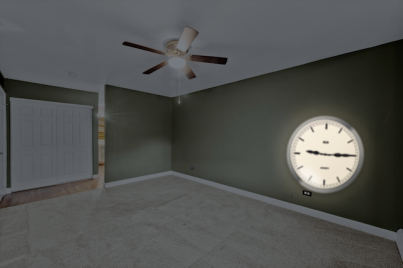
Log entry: 9h15
